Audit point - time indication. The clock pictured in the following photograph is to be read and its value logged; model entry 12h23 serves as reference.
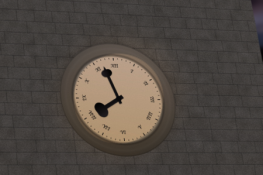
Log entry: 7h57
